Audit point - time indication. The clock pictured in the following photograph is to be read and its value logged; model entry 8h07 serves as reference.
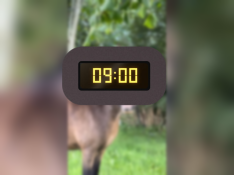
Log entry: 9h00
